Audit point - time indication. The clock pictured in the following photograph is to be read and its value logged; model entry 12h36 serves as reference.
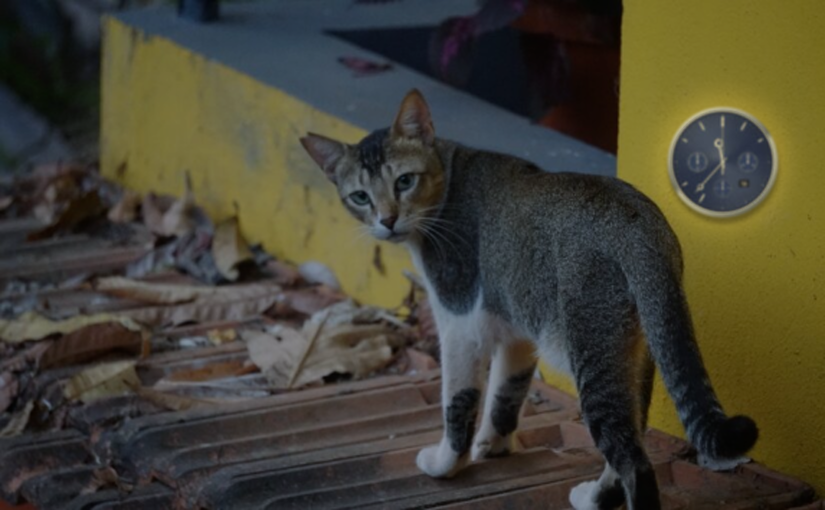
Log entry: 11h37
